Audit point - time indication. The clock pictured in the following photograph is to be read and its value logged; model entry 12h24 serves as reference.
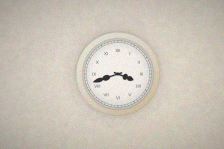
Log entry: 3h42
